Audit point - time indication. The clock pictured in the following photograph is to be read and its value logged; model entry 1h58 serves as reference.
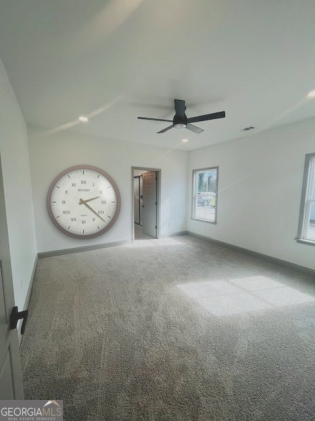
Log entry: 2h22
